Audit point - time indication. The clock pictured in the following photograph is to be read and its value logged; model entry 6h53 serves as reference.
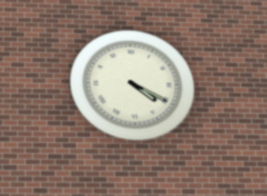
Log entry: 4h20
